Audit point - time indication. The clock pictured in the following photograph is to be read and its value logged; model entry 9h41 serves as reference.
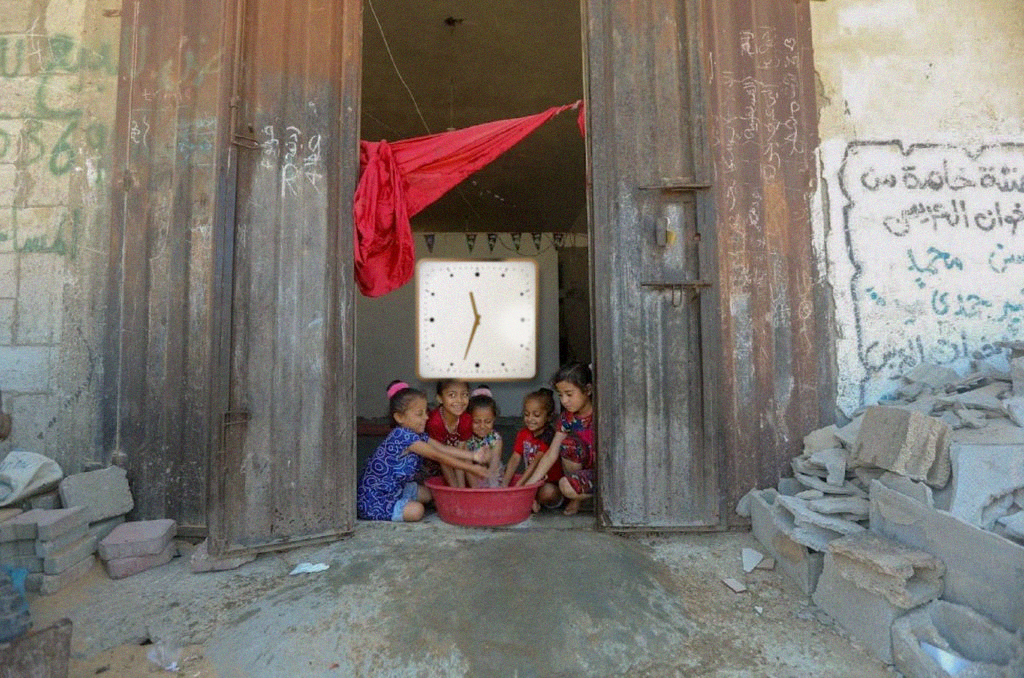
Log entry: 11h33
